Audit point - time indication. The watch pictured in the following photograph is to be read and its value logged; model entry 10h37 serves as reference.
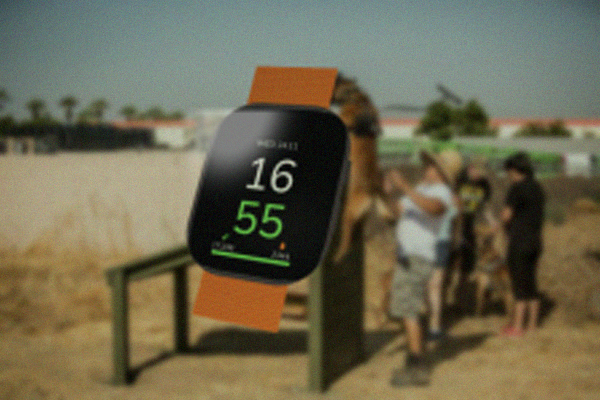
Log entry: 16h55
